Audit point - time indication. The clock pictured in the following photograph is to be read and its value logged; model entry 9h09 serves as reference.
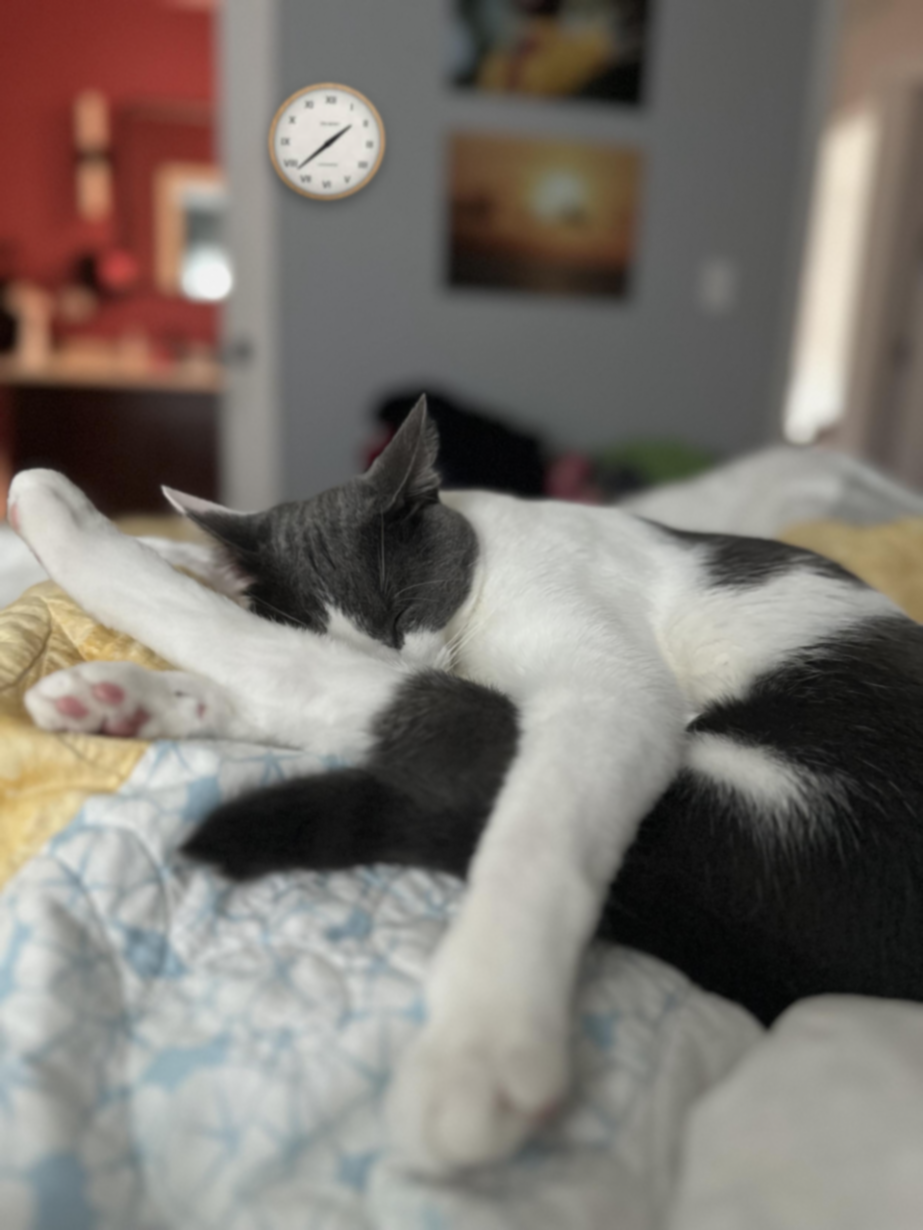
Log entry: 1h38
